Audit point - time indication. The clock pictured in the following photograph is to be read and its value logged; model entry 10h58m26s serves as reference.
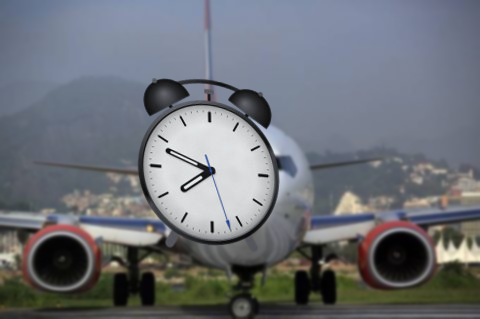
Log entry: 7h48m27s
